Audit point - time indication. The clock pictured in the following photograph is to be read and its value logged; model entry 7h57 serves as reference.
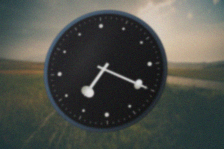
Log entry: 7h20
